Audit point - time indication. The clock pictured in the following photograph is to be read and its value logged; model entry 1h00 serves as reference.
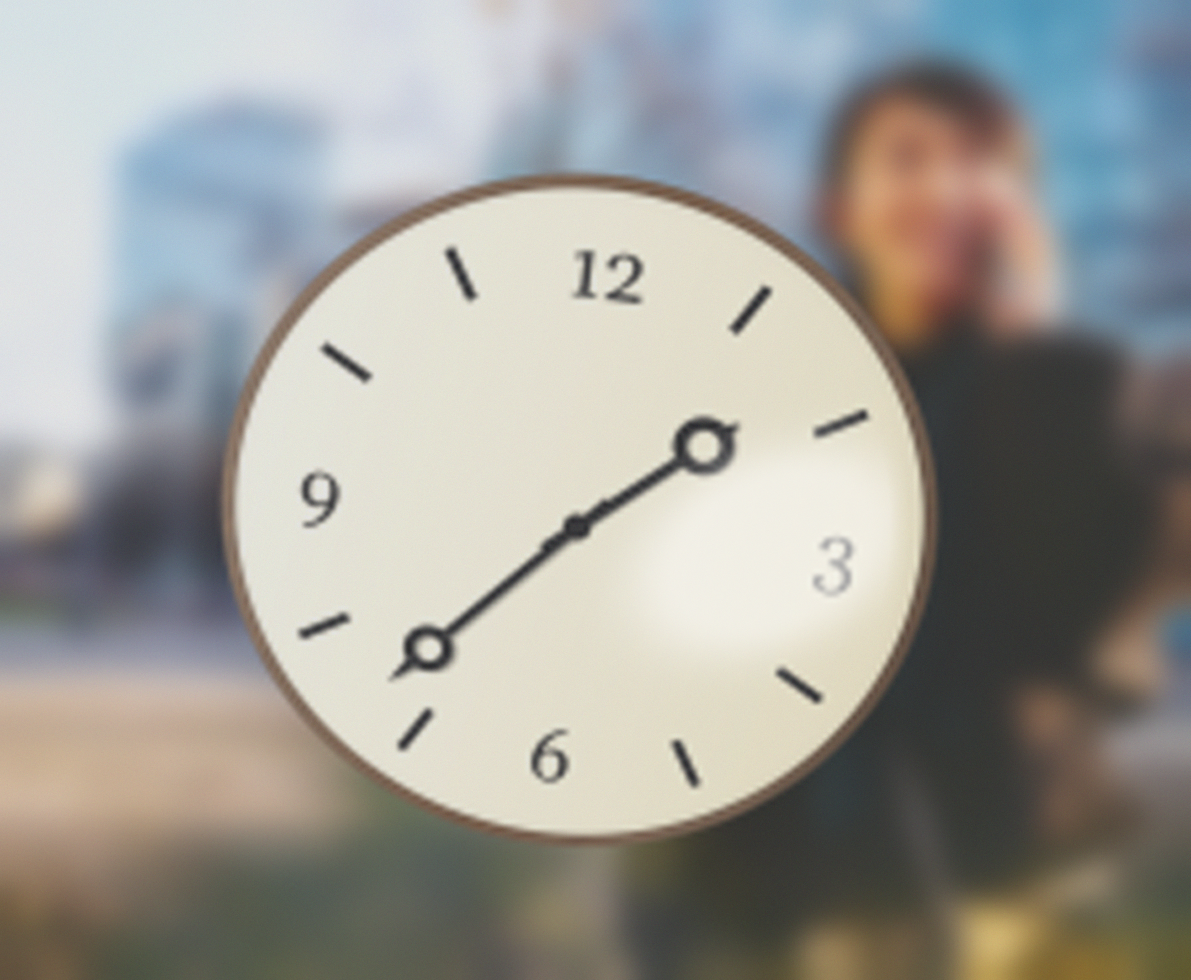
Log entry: 1h37
